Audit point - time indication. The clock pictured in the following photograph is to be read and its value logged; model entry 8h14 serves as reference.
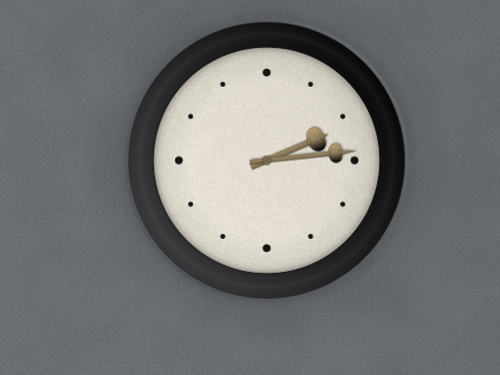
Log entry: 2h14
